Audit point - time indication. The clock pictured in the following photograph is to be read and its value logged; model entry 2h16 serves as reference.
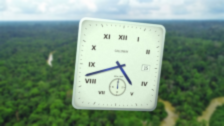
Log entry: 4h42
